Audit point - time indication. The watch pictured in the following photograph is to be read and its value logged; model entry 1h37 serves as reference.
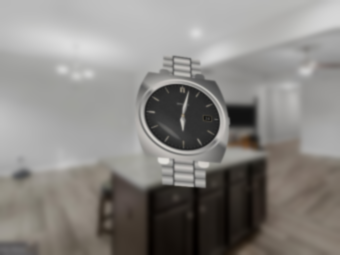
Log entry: 6h02
